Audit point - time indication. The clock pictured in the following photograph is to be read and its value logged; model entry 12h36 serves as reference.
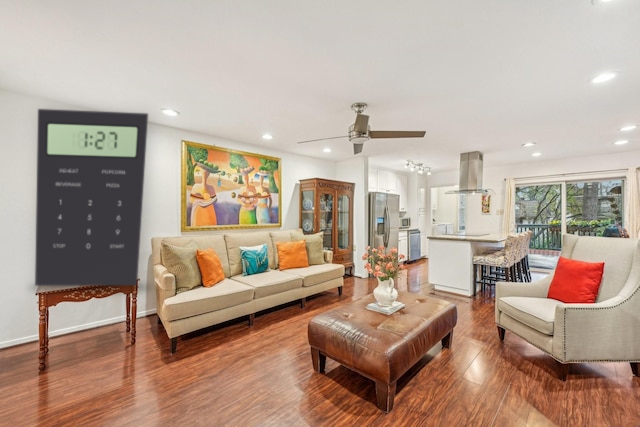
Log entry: 1h27
